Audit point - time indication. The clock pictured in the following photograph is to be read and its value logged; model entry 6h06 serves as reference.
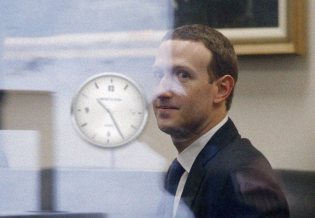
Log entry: 10h25
